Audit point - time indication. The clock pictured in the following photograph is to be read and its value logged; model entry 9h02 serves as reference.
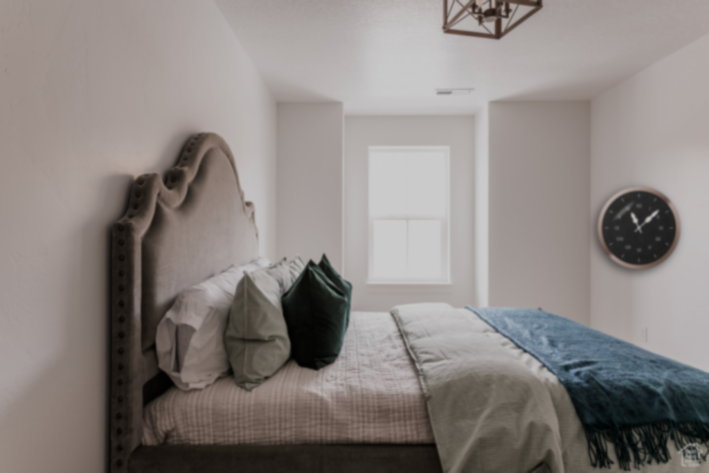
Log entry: 11h08
